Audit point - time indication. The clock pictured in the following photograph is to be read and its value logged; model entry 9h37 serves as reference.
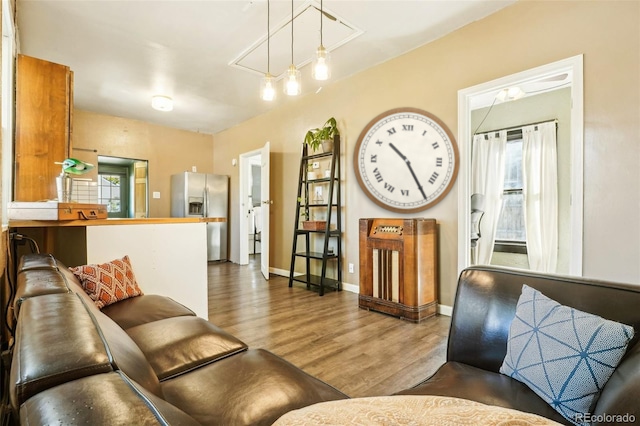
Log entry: 10h25
